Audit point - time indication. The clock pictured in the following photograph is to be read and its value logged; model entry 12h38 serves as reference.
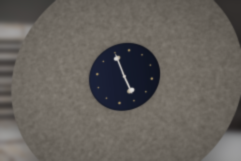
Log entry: 4h55
